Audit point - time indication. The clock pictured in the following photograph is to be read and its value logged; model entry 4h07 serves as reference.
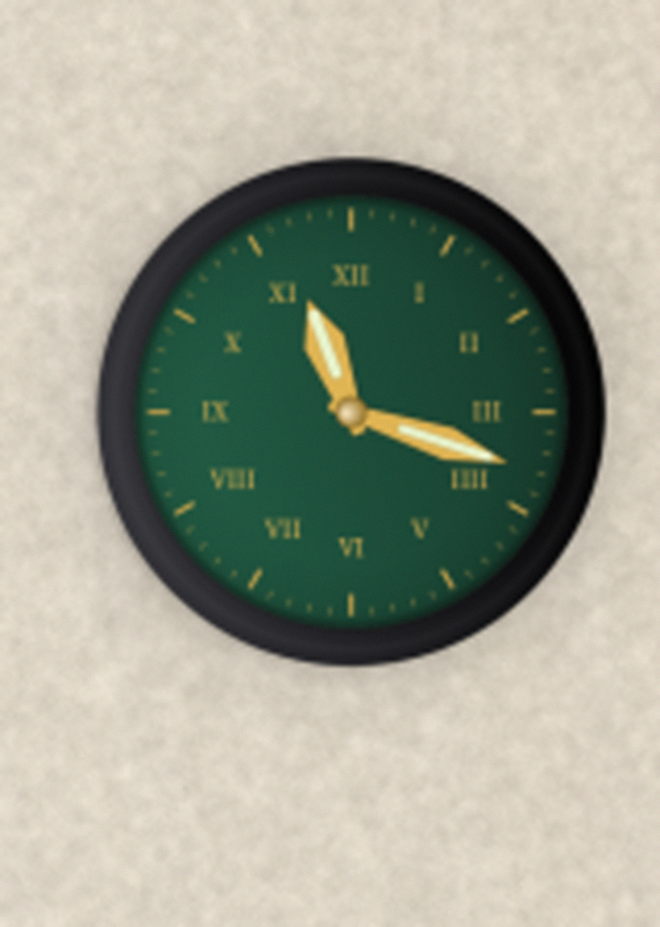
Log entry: 11h18
